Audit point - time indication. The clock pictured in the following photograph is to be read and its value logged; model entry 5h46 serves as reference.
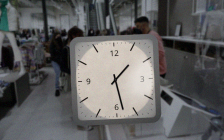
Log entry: 1h28
